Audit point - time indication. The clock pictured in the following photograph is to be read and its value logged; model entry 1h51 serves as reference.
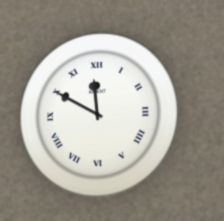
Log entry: 11h50
